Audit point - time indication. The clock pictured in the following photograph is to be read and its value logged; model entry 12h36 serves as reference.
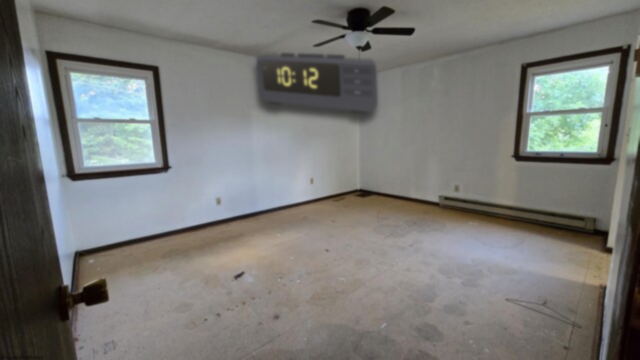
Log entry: 10h12
